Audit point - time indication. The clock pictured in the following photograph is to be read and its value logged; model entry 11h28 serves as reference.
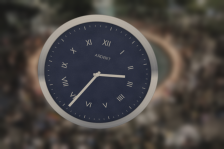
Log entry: 2h34
